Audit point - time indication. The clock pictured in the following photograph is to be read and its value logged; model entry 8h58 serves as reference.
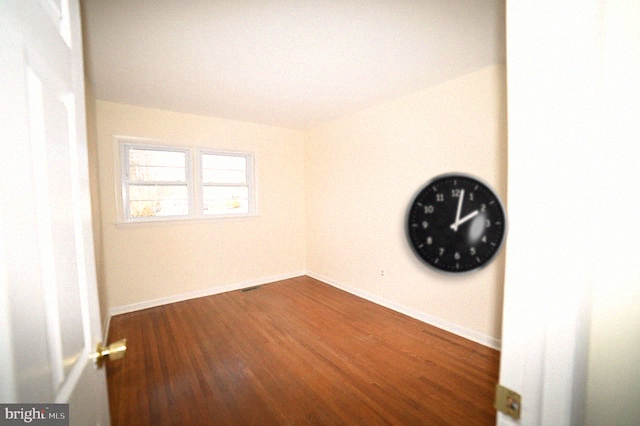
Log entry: 2h02
